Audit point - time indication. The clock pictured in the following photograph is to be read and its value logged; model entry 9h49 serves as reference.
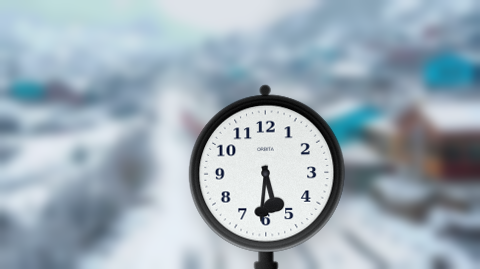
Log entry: 5h31
